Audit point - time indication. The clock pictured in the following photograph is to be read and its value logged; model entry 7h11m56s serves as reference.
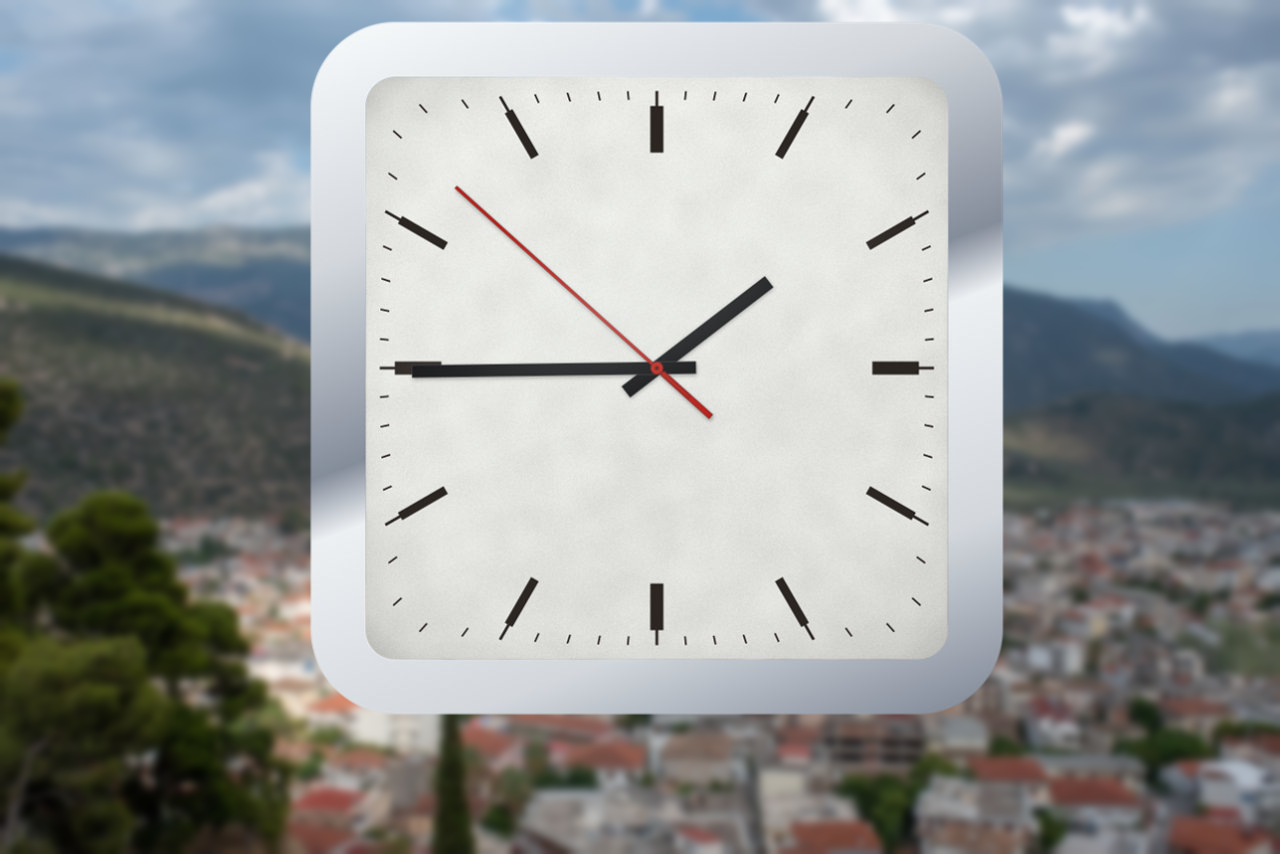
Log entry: 1h44m52s
